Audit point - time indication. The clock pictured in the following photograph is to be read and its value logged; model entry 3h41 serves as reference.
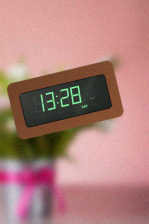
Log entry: 13h28
